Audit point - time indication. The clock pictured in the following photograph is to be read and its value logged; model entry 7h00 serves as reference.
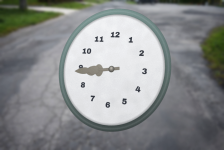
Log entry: 8h44
